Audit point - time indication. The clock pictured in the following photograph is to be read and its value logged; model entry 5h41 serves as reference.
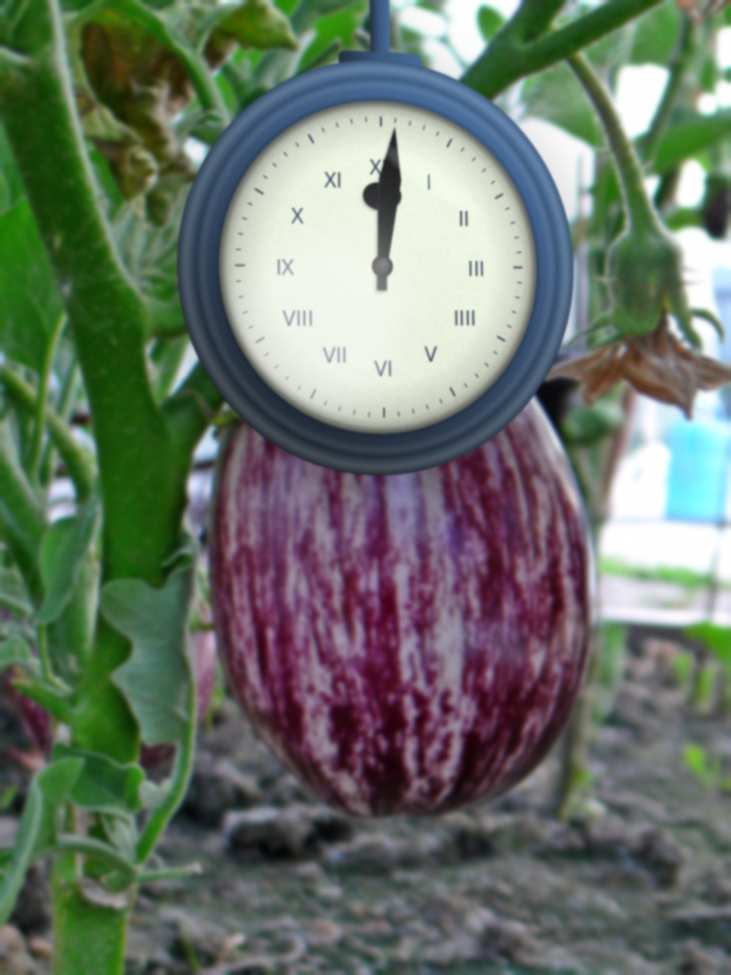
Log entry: 12h01
